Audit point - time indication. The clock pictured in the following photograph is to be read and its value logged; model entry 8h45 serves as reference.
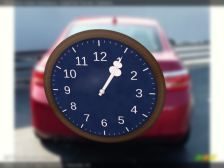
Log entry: 1h05
